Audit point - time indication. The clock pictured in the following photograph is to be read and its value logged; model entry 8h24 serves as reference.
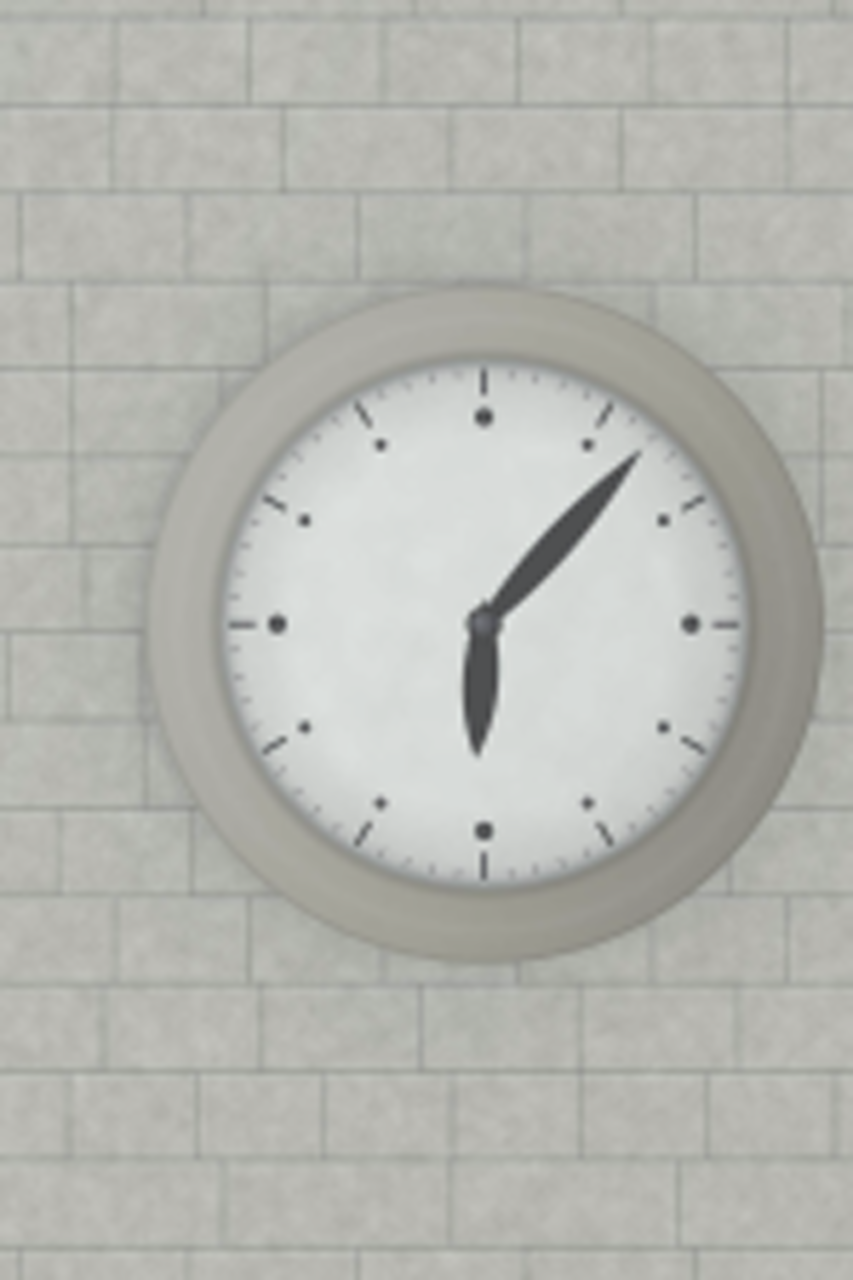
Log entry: 6h07
